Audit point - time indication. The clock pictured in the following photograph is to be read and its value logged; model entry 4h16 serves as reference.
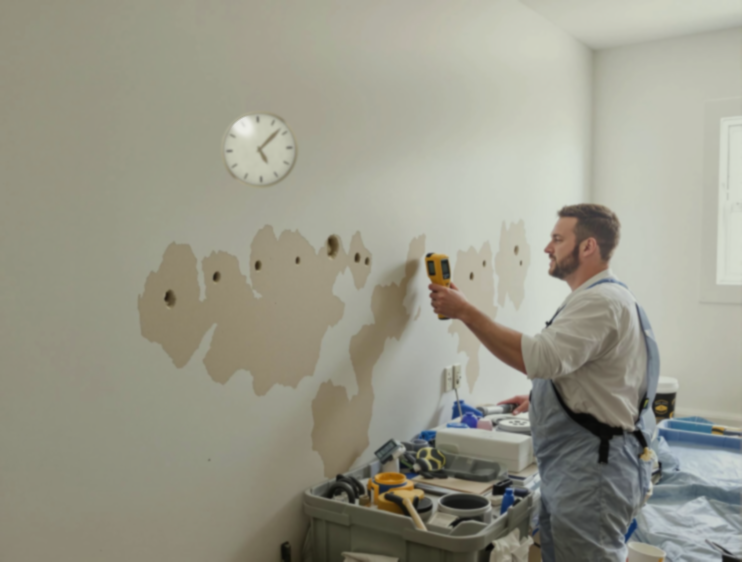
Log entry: 5h08
